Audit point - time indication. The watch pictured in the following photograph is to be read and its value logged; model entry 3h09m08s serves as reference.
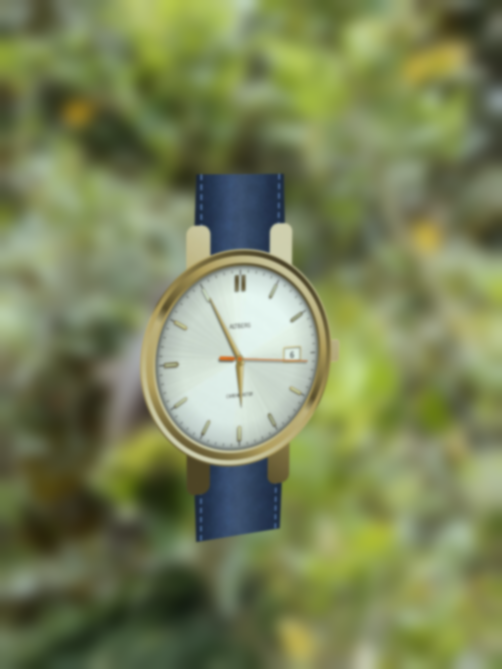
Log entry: 5h55m16s
